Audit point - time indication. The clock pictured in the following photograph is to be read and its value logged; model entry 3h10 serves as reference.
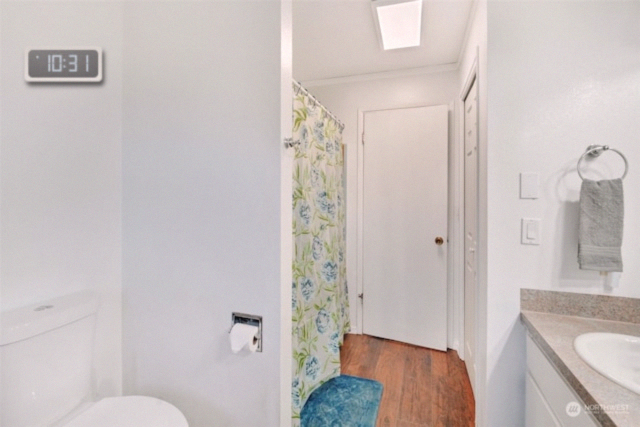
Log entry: 10h31
